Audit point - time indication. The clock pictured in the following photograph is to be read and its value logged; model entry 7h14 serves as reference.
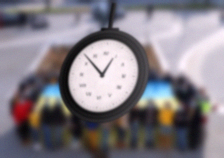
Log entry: 12h52
